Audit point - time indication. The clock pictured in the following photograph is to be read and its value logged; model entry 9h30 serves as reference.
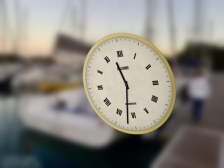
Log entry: 11h32
